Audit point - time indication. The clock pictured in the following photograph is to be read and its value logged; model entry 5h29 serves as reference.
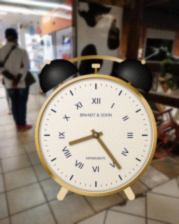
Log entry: 8h24
